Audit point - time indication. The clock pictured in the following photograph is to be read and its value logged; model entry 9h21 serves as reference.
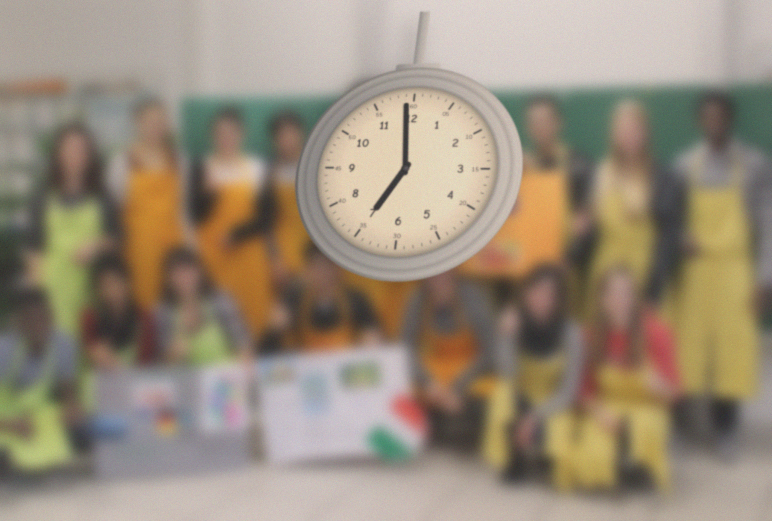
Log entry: 6h59
